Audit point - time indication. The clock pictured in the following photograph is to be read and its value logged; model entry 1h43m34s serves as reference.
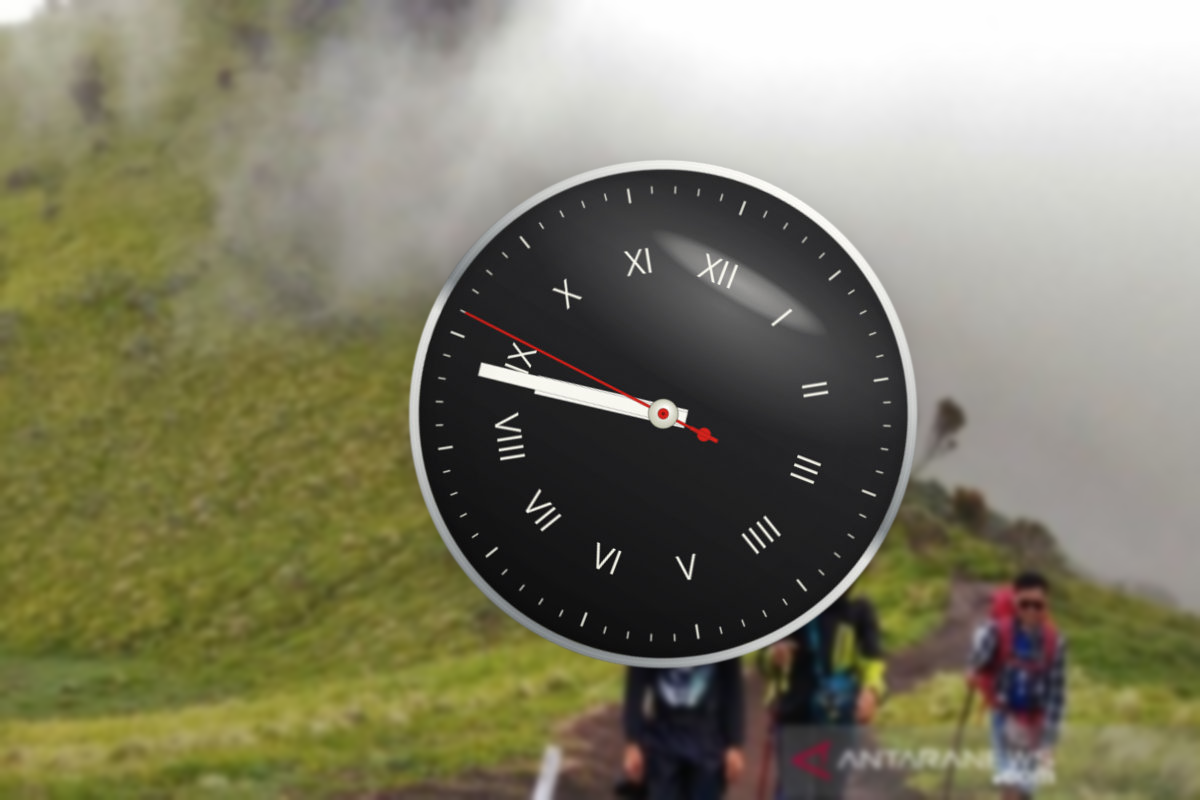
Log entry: 8h43m46s
